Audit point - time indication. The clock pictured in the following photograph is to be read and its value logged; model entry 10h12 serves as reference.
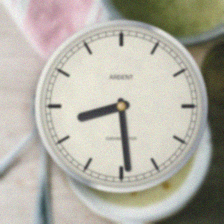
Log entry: 8h29
